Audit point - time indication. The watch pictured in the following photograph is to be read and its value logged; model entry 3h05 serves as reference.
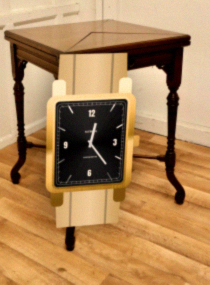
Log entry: 12h24
